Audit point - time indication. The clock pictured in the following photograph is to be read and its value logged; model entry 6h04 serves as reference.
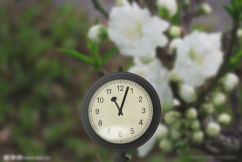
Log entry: 11h03
